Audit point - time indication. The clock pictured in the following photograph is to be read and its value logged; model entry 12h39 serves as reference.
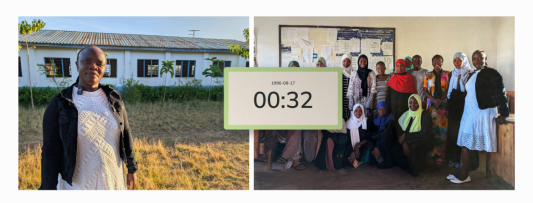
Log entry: 0h32
